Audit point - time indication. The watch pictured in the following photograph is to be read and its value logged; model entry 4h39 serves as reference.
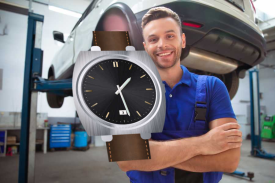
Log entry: 1h28
